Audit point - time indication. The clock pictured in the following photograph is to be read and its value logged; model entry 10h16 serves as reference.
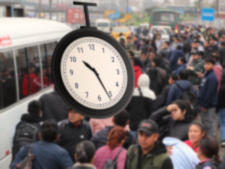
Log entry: 10h26
